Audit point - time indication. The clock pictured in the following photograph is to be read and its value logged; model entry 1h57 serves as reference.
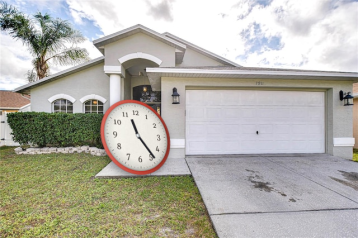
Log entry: 11h24
